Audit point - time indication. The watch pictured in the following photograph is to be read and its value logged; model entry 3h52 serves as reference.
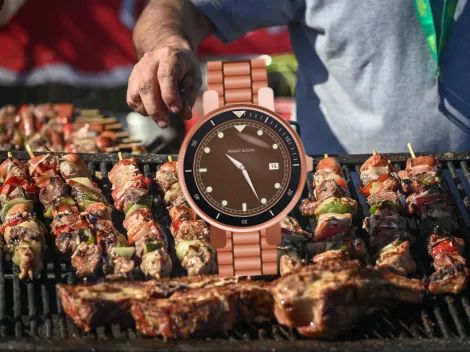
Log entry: 10h26
